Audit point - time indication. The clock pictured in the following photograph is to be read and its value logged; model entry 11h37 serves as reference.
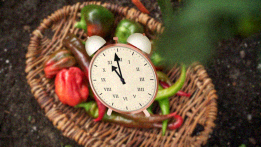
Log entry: 10h59
